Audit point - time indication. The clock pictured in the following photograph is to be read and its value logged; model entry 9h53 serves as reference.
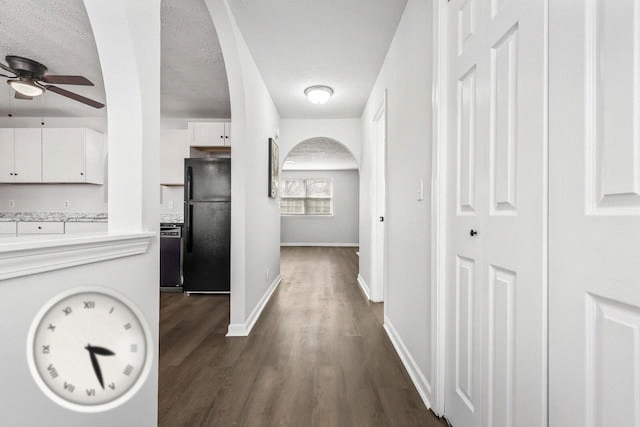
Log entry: 3h27
